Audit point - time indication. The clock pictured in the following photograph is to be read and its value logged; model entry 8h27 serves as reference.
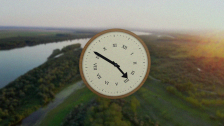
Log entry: 3h46
